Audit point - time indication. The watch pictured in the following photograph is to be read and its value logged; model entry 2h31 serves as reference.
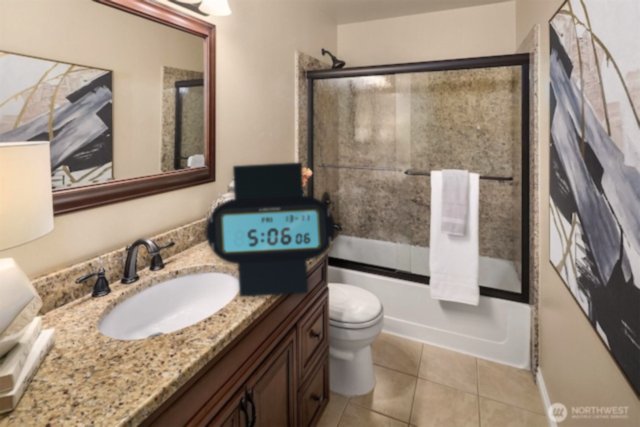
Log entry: 5h06
